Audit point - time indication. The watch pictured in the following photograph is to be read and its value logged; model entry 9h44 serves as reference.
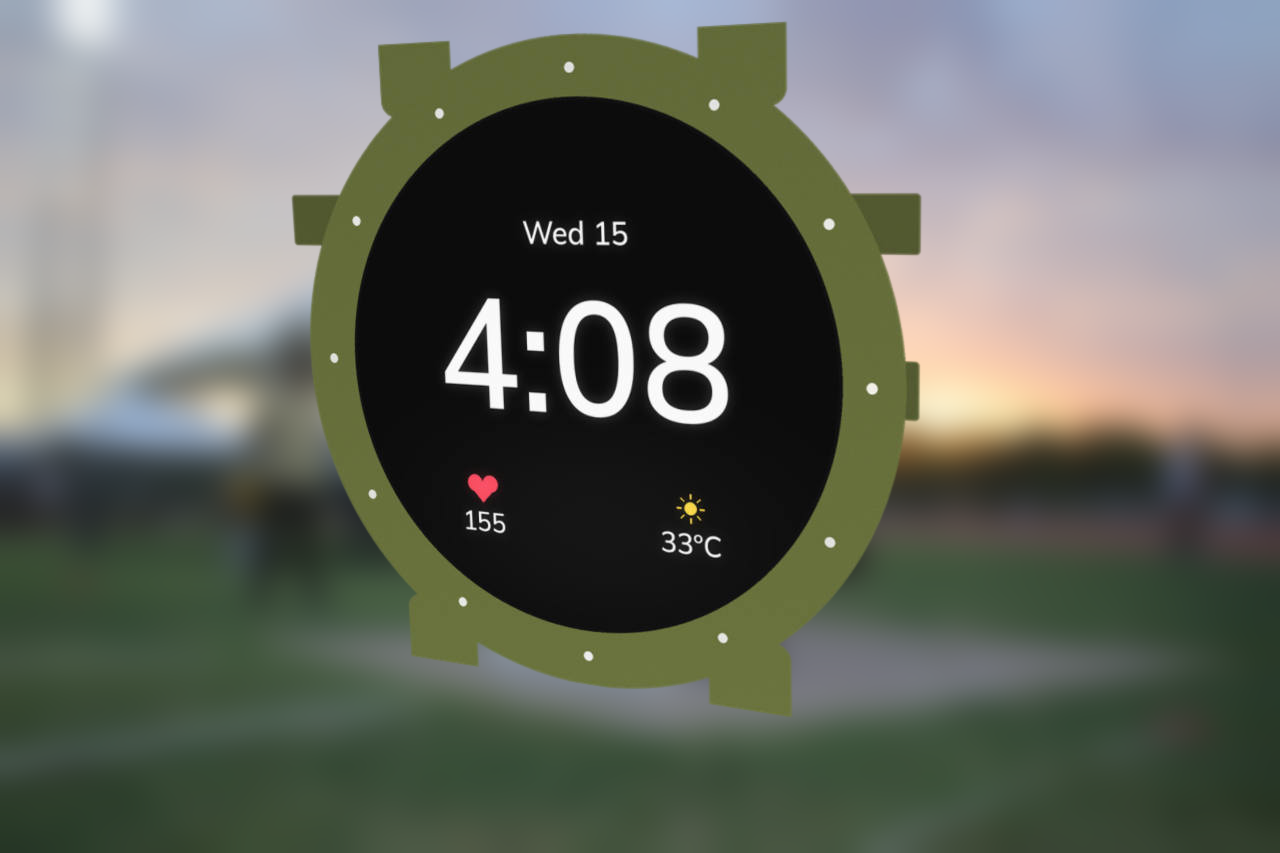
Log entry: 4h08
